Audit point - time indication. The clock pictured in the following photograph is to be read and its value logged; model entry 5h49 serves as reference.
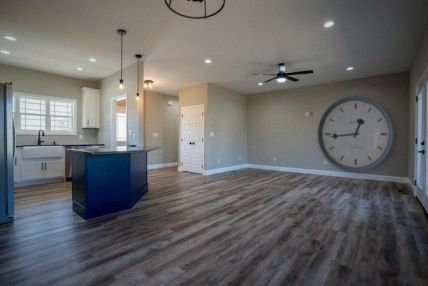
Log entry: 12h44
